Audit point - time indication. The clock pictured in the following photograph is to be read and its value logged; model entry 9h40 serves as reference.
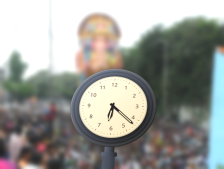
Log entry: 6h22
